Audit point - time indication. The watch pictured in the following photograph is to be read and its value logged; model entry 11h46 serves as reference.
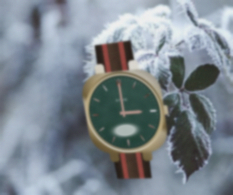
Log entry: 3h00
